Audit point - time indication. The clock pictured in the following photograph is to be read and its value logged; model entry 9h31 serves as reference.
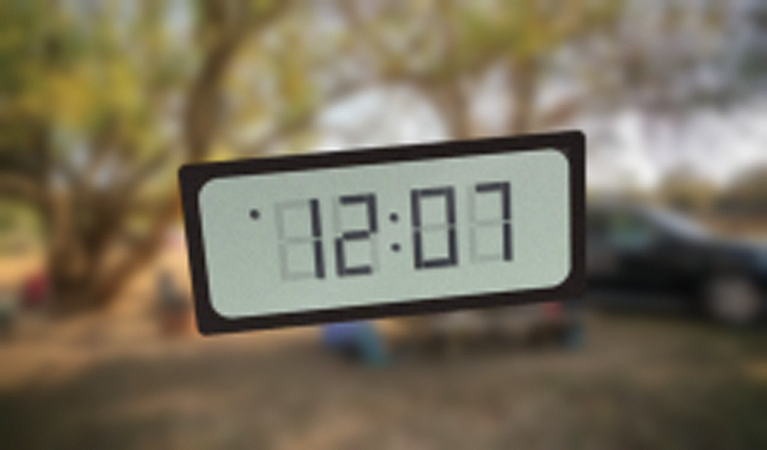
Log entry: 12h07
